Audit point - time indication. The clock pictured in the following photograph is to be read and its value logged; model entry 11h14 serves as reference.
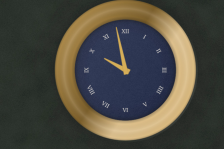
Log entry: 9h58
